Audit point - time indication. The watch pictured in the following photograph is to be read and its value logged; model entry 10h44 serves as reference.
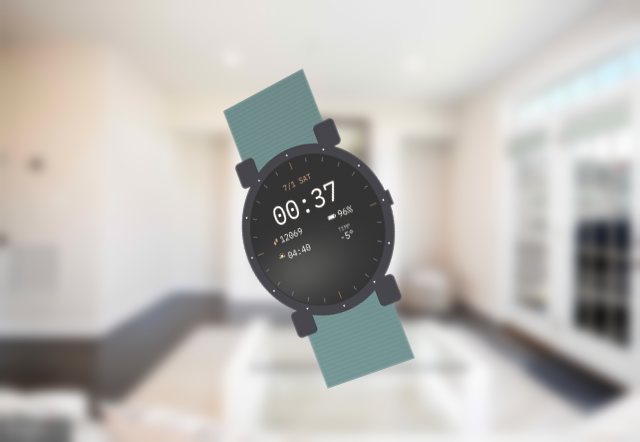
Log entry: 0h37
